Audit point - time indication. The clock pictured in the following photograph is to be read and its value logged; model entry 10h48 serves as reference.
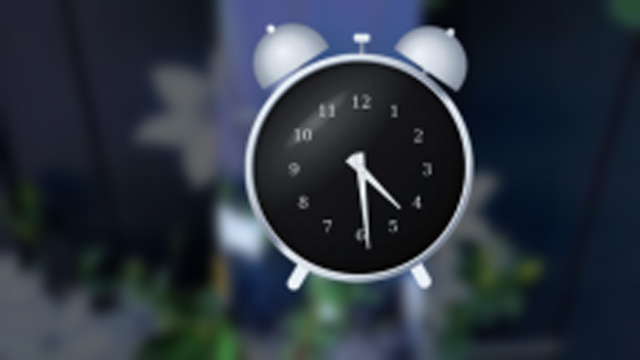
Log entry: 4h29
